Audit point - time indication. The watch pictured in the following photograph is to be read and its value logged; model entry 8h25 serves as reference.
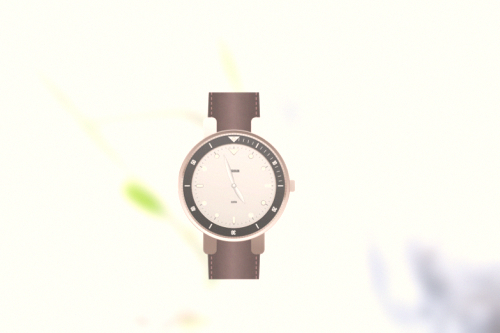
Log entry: 4h57
